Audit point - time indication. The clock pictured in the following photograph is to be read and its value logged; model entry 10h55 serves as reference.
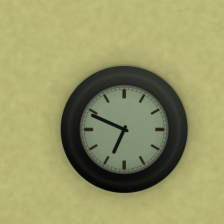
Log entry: 6h49
